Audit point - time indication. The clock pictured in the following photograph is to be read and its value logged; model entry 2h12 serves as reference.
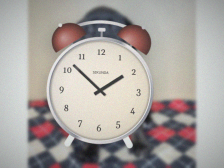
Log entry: 1h52
